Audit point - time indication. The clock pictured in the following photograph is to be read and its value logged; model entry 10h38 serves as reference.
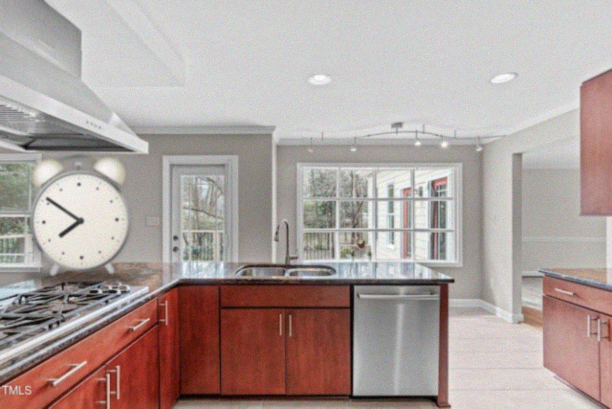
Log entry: 7h51
